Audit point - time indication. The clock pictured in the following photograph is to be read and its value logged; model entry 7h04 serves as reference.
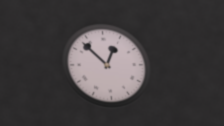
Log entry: 12h53
